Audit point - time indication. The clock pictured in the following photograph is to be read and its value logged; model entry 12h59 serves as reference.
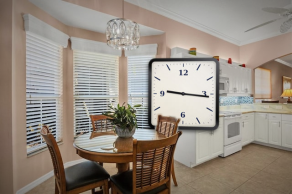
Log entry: 9h16
